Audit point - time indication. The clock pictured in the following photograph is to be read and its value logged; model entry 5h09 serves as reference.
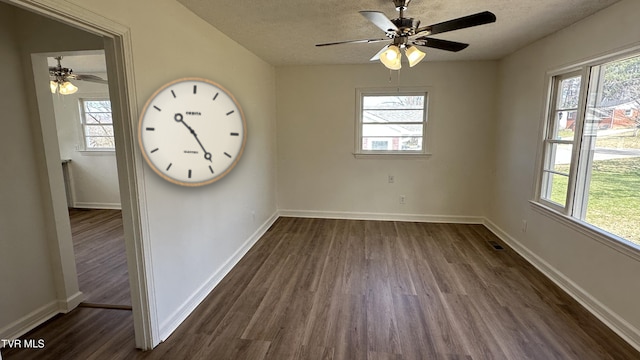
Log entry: 10h24
